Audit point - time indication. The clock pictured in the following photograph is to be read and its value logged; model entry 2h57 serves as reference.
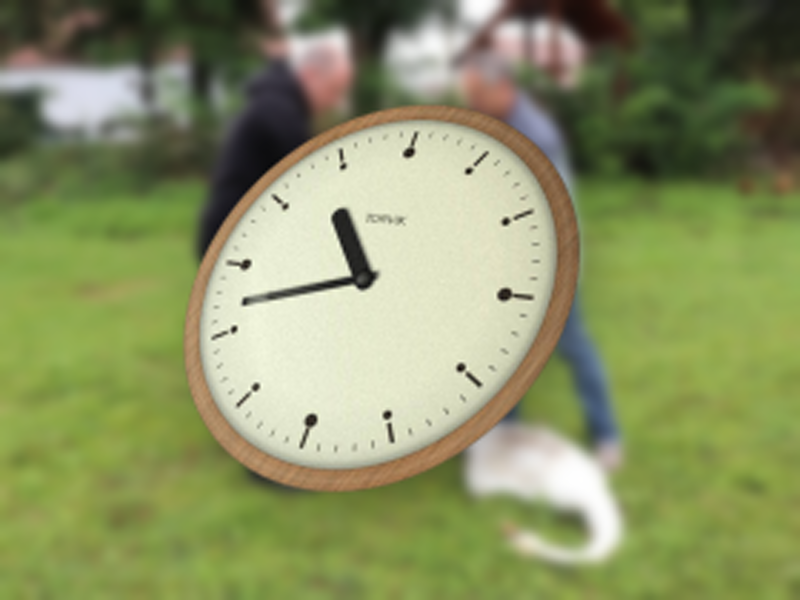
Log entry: 10h42
